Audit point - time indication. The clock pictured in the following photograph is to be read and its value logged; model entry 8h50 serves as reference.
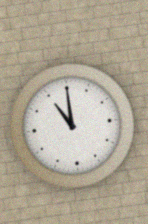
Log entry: 11h00
